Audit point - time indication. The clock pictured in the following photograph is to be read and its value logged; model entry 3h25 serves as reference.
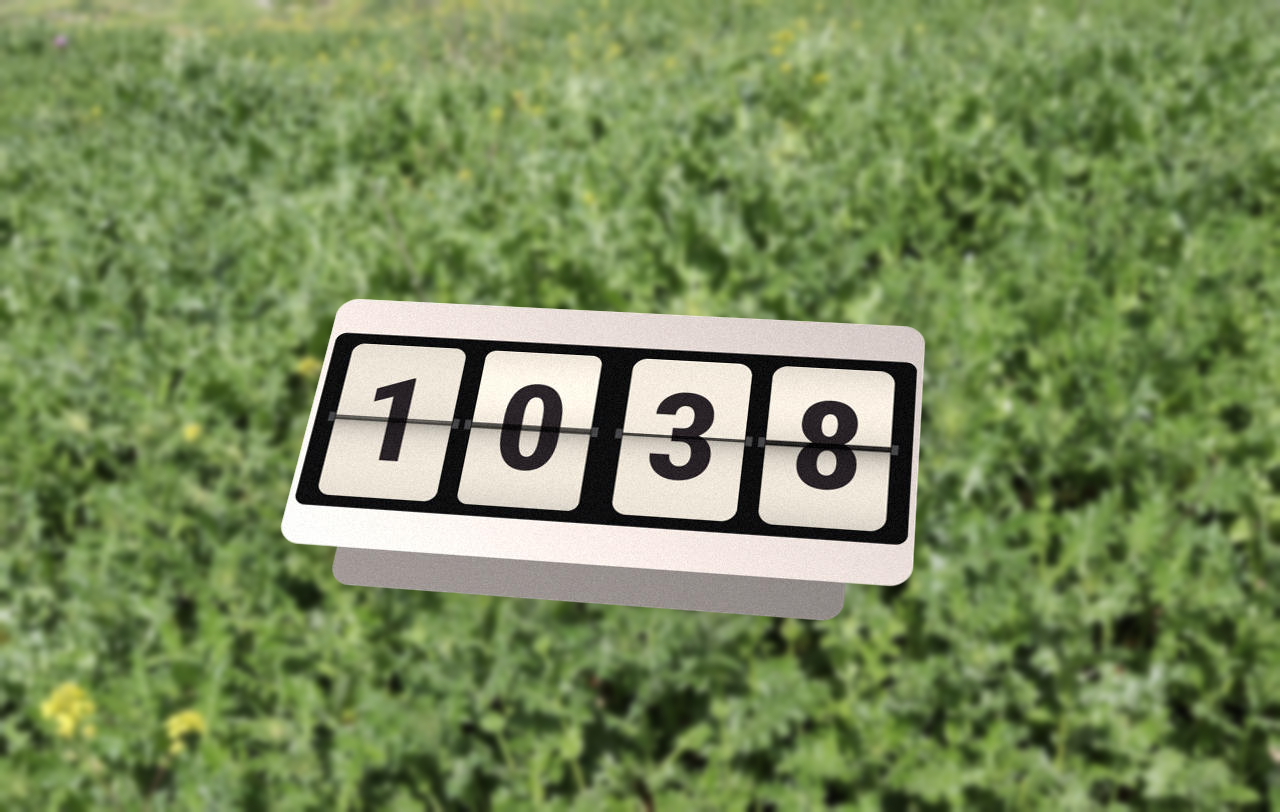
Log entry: 10h38
